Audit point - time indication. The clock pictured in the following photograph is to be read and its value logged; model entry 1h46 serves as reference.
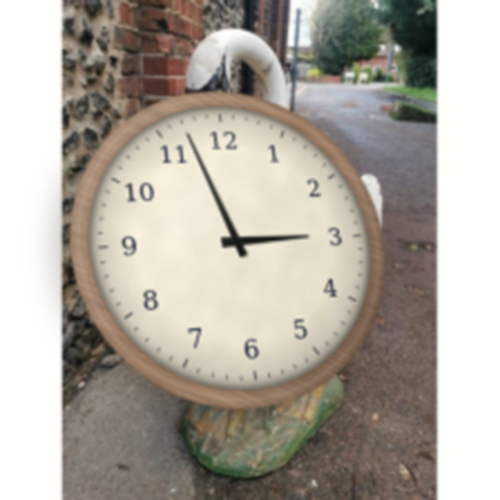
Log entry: 2h57
